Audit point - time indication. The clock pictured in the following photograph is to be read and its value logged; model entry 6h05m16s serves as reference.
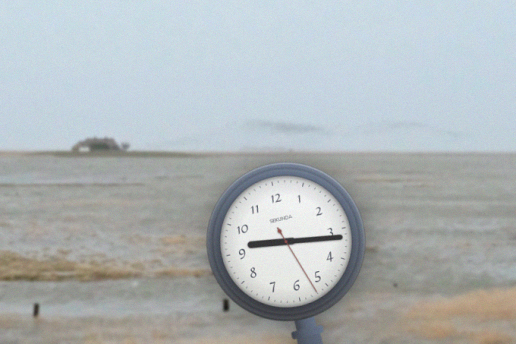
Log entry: 9h16m27s
